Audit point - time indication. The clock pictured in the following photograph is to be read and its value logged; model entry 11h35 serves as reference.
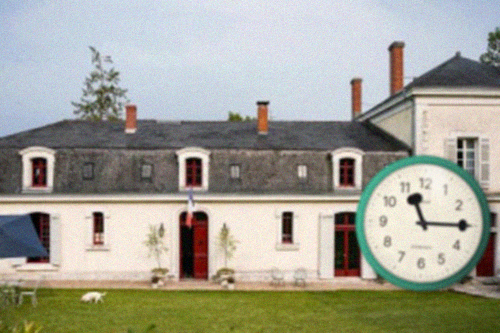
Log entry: 11h15
